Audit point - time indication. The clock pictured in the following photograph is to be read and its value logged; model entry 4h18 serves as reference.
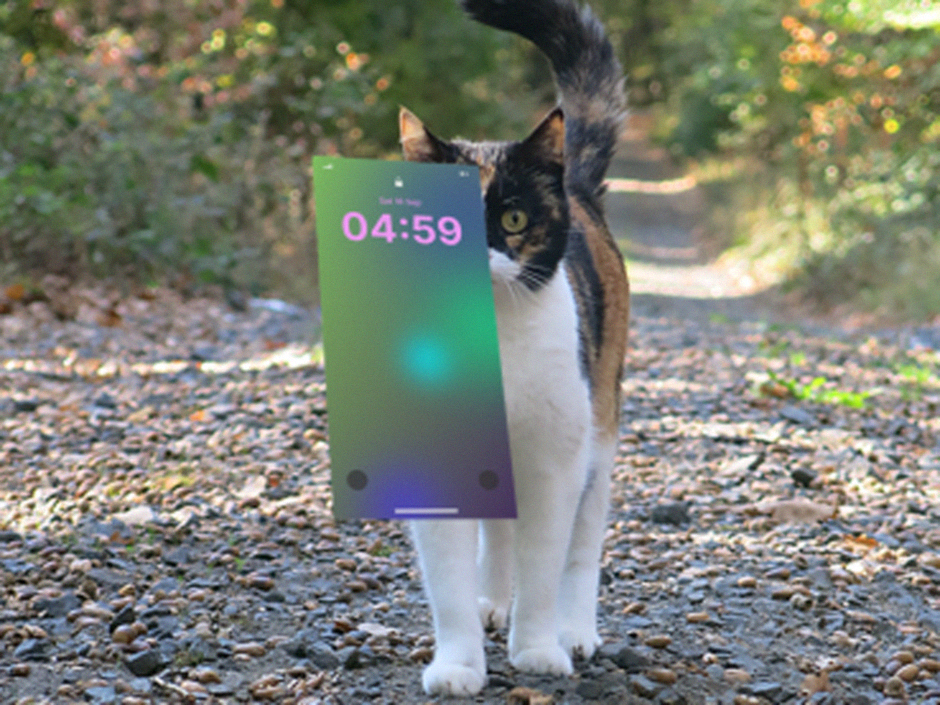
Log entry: 4h59
